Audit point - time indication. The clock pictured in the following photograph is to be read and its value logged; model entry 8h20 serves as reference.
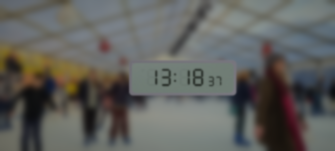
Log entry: 13h18
